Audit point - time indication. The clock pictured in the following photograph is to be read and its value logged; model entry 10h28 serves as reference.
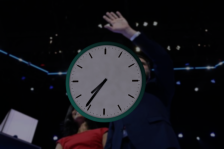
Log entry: 7h36
